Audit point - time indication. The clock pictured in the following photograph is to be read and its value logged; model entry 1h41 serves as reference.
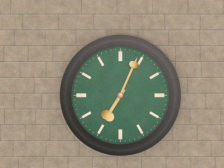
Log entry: 7h04
